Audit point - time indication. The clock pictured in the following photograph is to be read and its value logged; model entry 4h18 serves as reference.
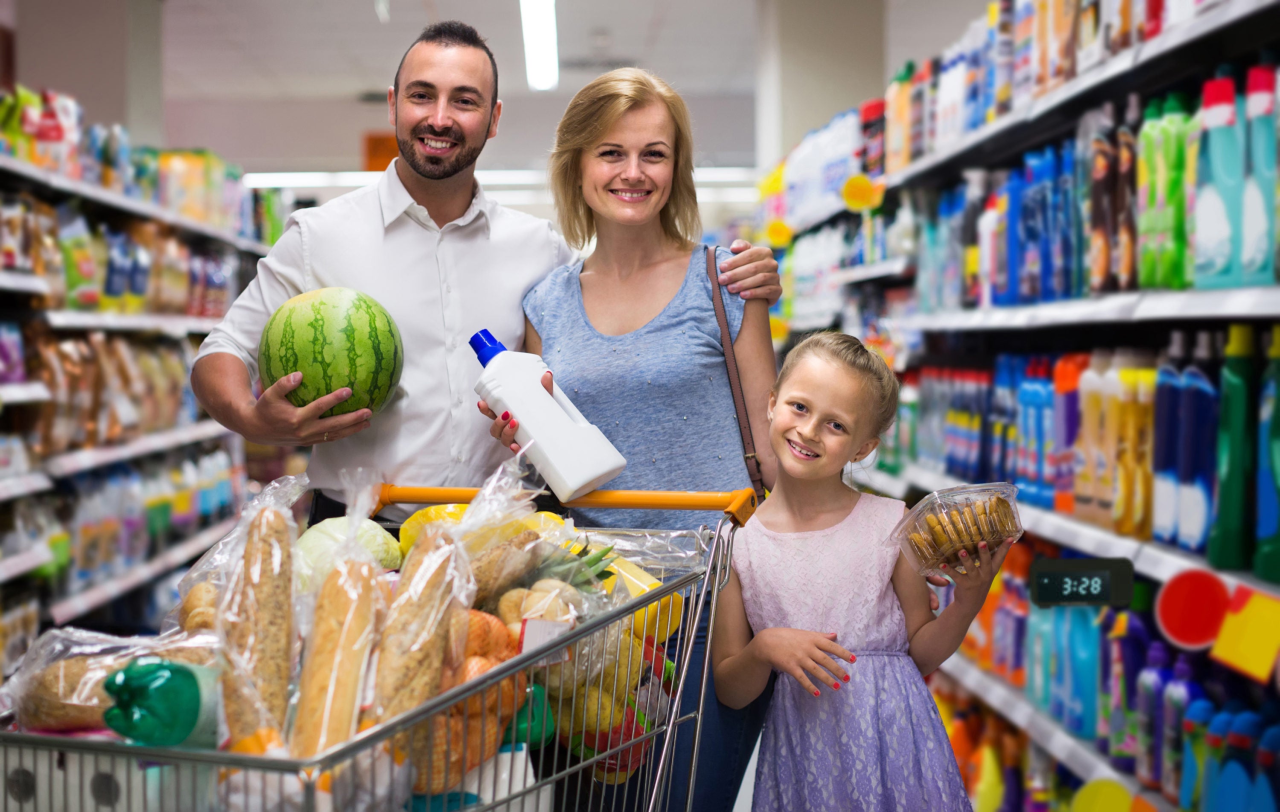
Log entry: 3h28
